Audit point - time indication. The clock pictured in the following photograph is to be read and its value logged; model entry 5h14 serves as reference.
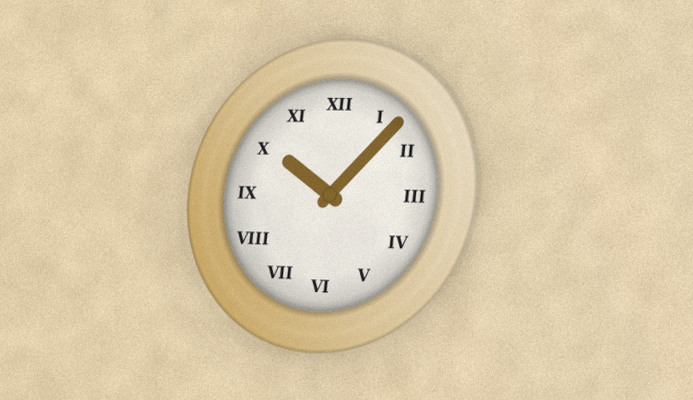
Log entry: 10h07
